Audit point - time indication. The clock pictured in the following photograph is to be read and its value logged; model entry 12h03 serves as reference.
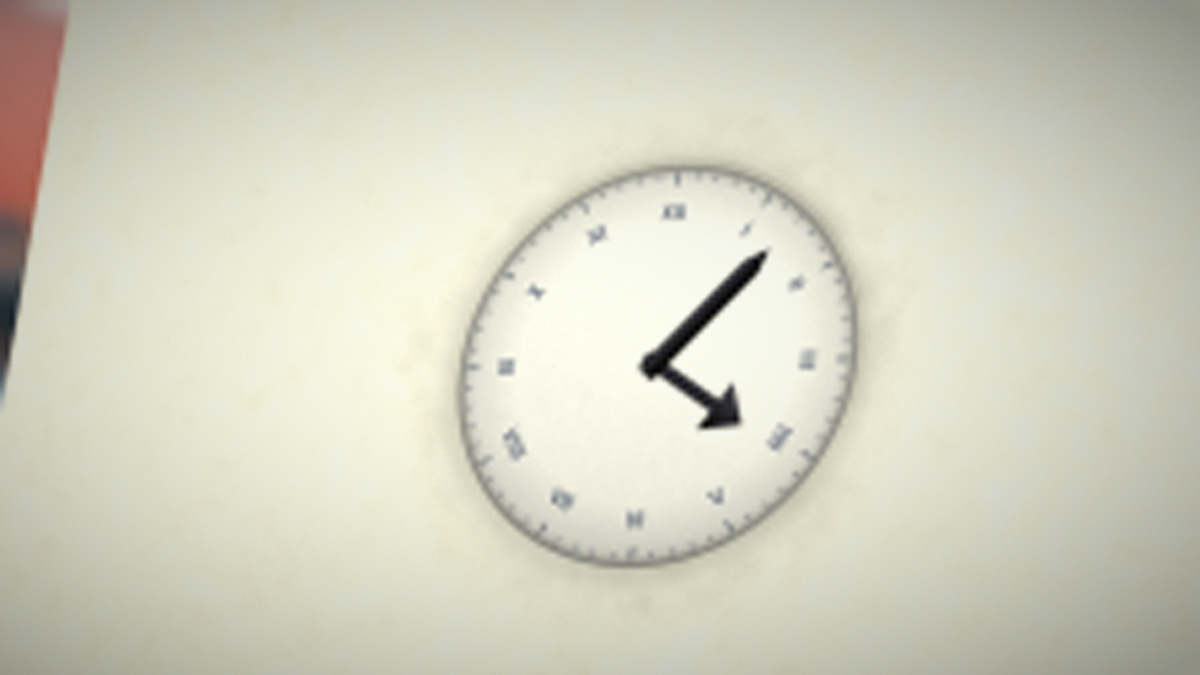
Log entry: 4h07
